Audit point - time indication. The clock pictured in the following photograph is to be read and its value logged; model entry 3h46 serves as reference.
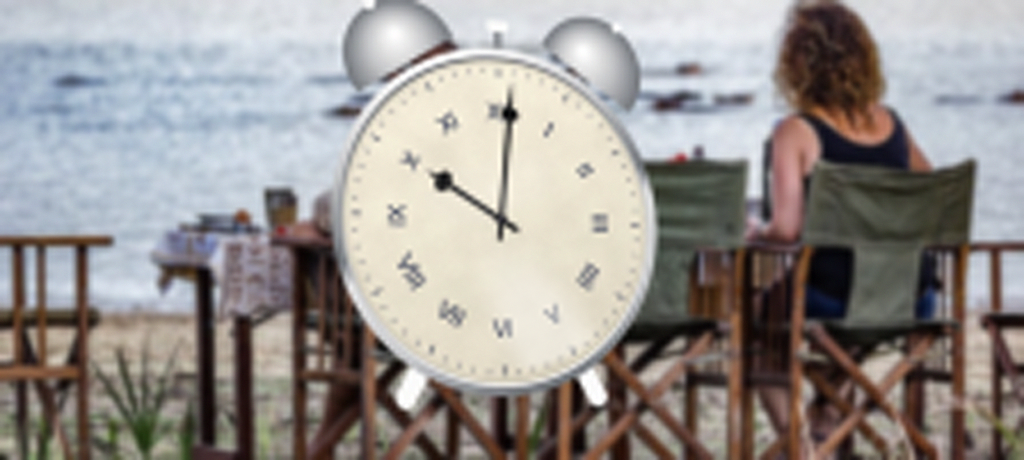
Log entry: 10h01
